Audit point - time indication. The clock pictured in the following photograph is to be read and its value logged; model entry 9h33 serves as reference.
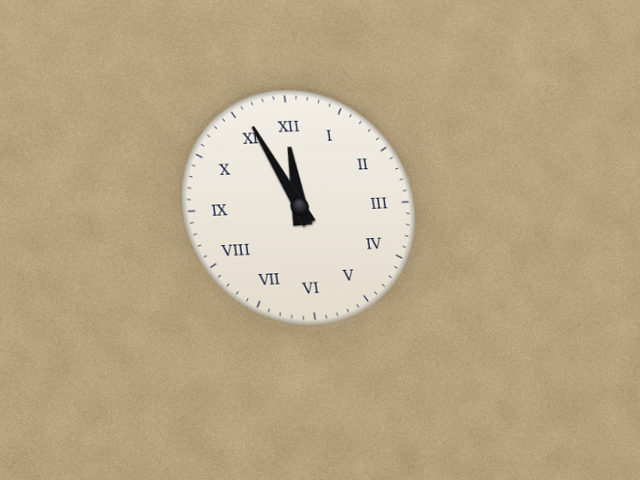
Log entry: 11h56
